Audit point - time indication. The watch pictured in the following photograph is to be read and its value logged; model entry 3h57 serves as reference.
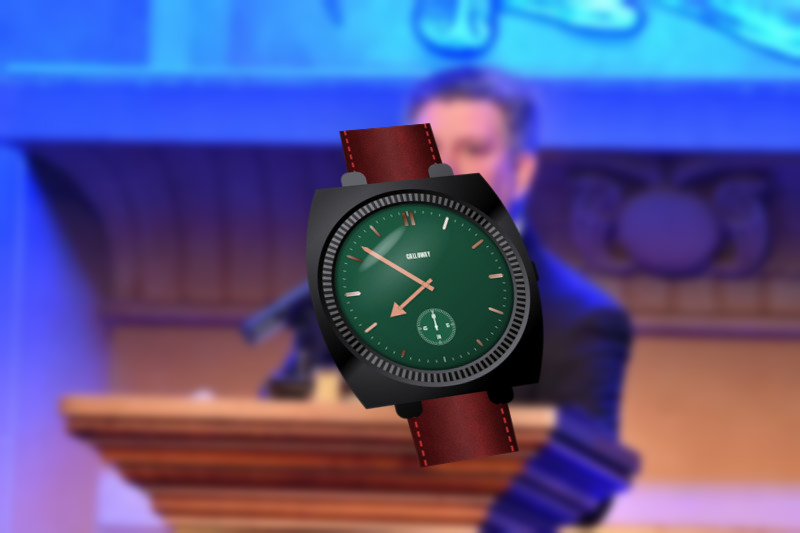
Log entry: 7h52
